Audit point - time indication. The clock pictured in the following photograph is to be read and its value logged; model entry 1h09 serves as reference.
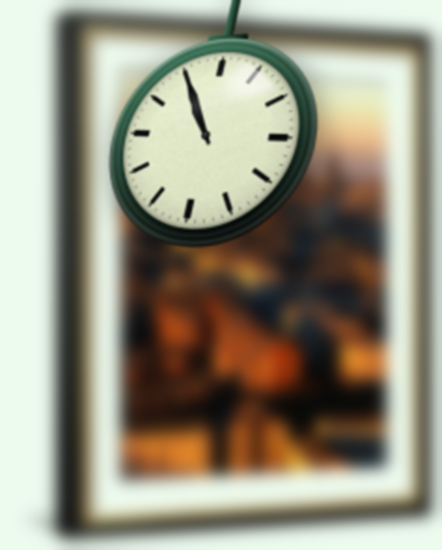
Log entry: 10h55
